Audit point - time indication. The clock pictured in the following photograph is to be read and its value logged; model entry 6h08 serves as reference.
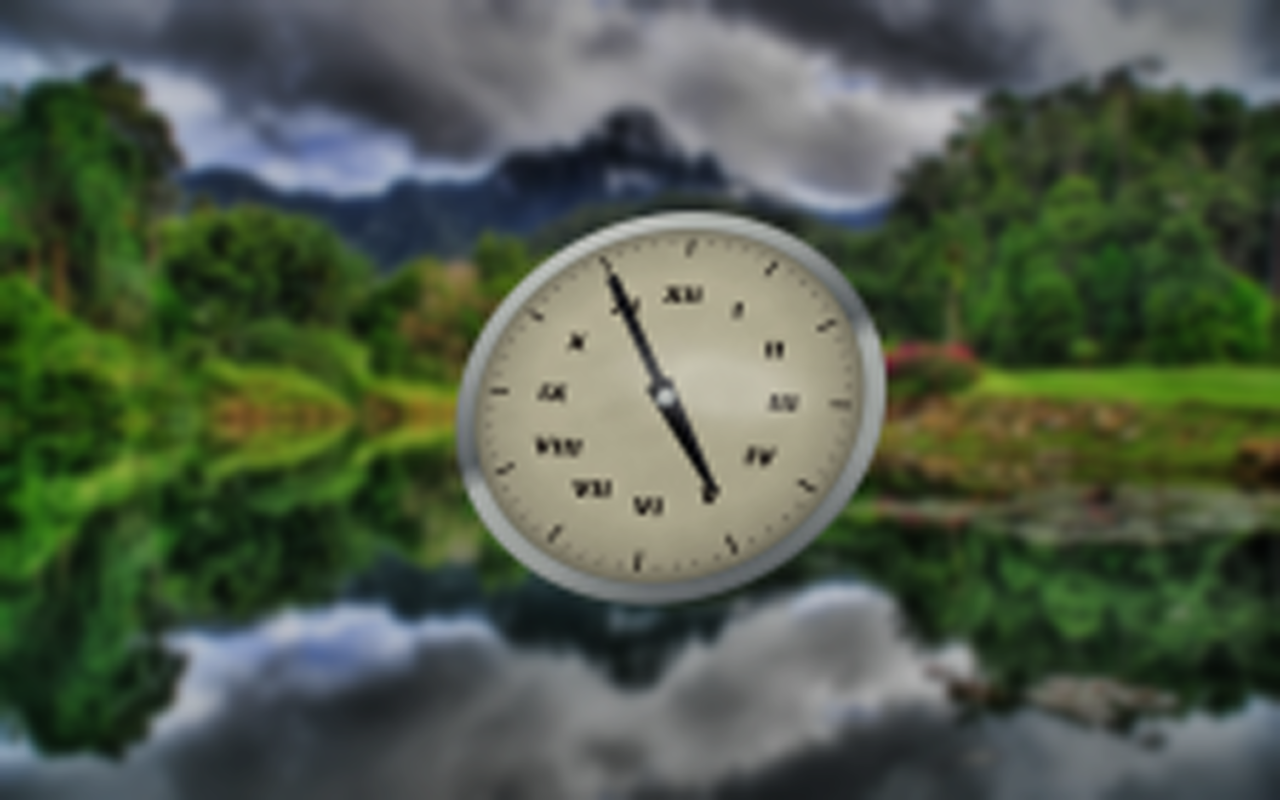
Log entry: 4h55
